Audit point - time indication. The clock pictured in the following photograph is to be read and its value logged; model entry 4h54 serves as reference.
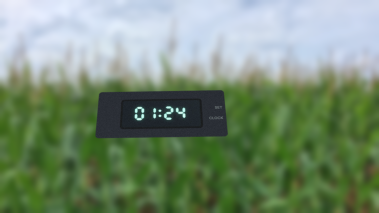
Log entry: 1h24
